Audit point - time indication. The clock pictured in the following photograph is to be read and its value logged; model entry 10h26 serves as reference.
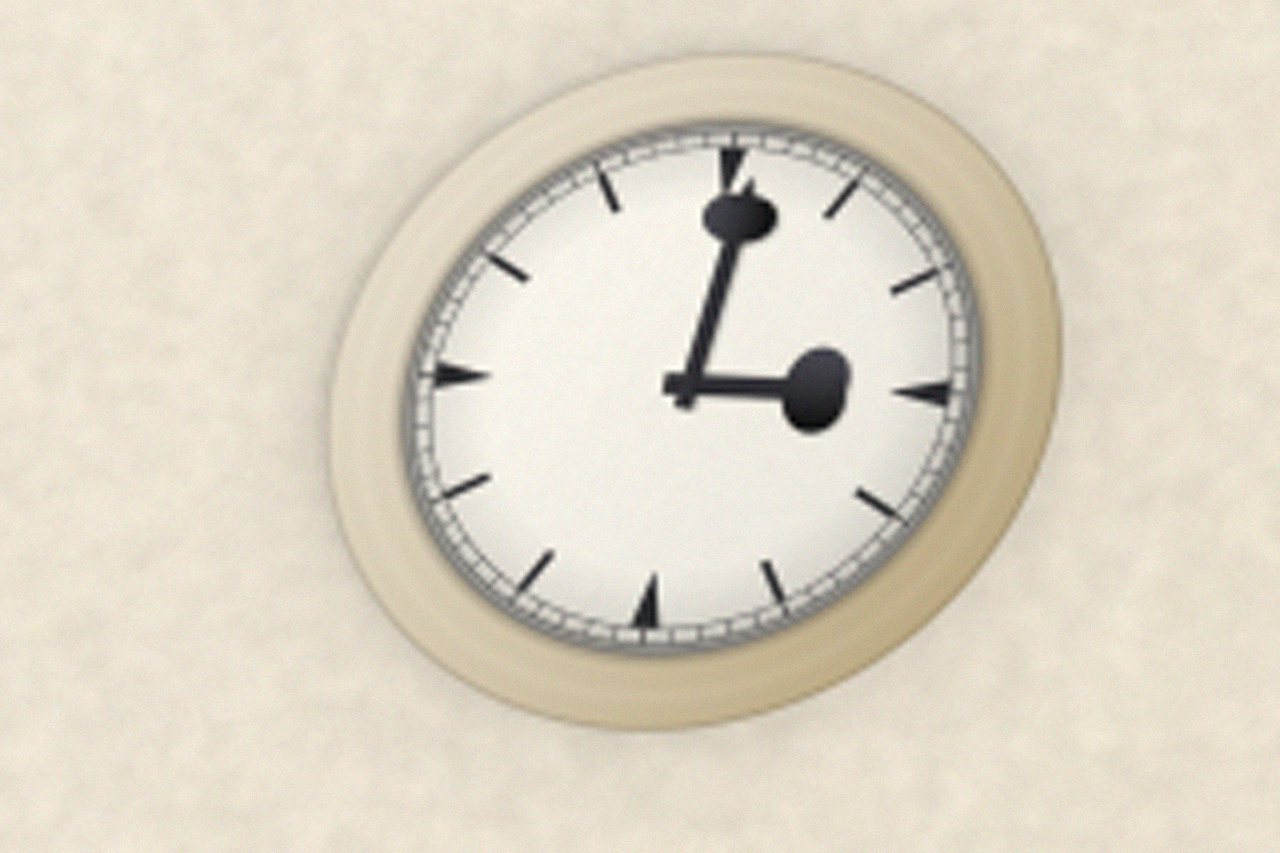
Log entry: 3h01
